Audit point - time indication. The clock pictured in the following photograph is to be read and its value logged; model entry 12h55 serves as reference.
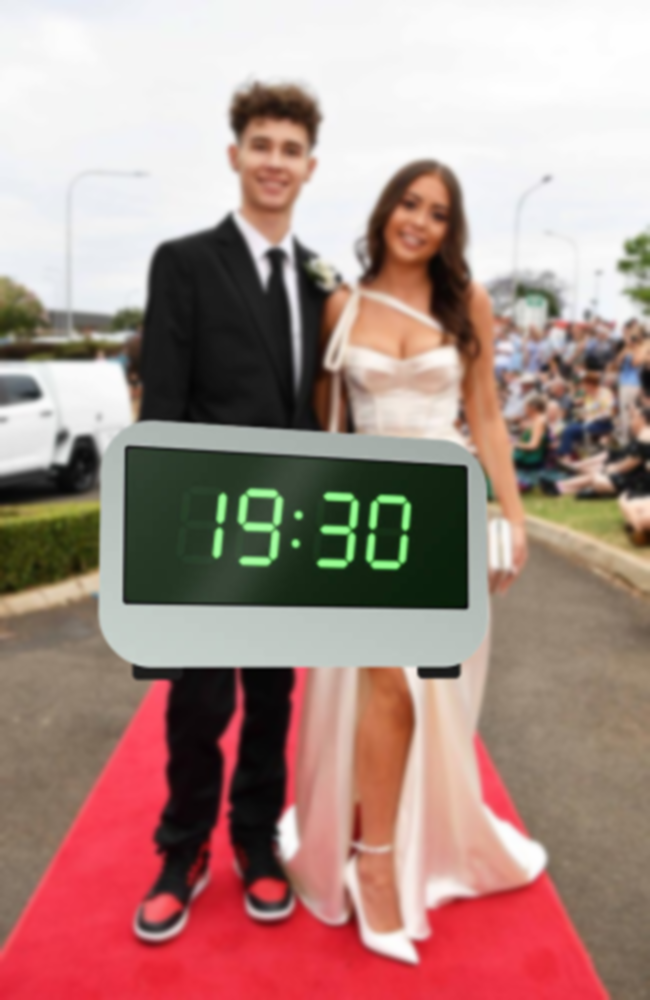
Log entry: 19h30
